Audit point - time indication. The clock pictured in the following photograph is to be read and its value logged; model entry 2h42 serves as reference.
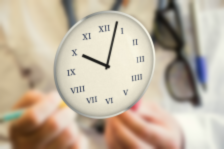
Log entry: 10h03
